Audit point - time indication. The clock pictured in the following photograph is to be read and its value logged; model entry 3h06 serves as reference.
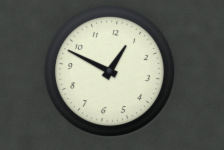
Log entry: 12h48
